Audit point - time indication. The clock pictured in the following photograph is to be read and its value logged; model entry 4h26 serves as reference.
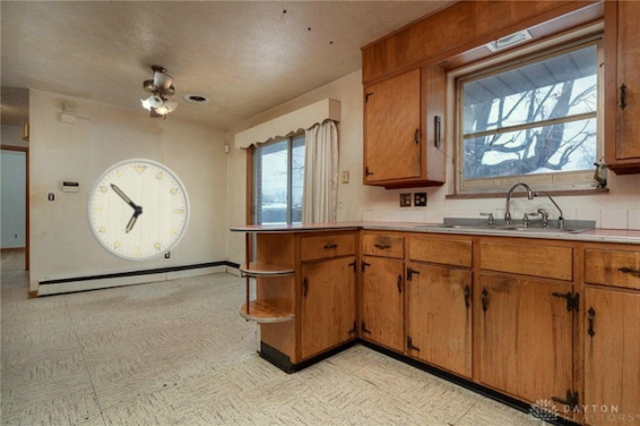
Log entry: 6h52
